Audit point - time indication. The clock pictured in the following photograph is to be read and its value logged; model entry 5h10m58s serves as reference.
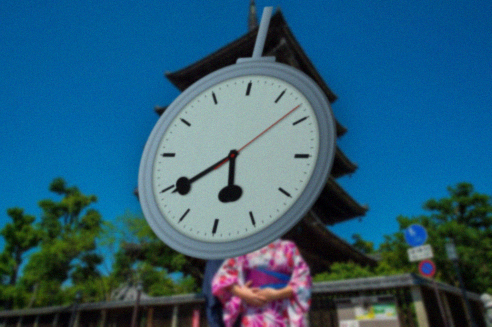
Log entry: 5h39m08s
